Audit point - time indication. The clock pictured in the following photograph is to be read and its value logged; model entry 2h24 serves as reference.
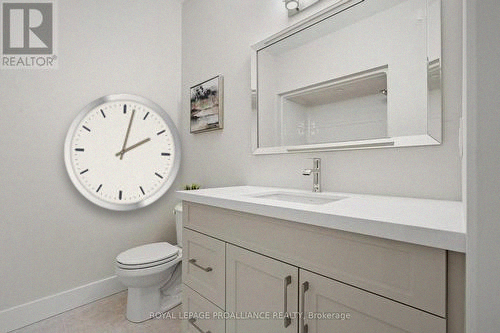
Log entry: 2h02
